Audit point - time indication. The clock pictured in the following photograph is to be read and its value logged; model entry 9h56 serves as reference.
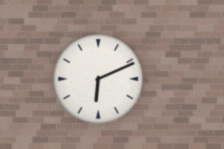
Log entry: 6h11
